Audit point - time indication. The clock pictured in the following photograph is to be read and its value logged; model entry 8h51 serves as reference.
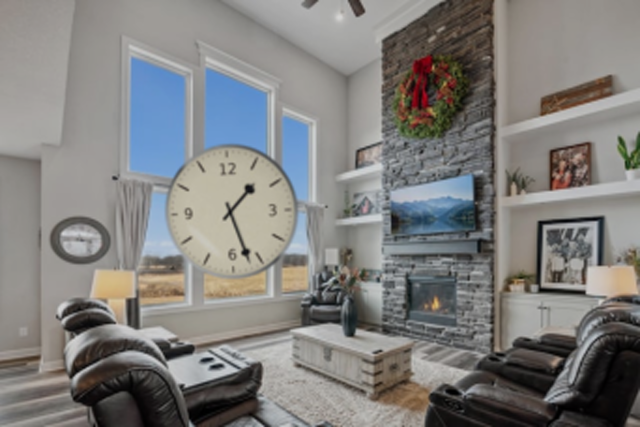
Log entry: 1h27
